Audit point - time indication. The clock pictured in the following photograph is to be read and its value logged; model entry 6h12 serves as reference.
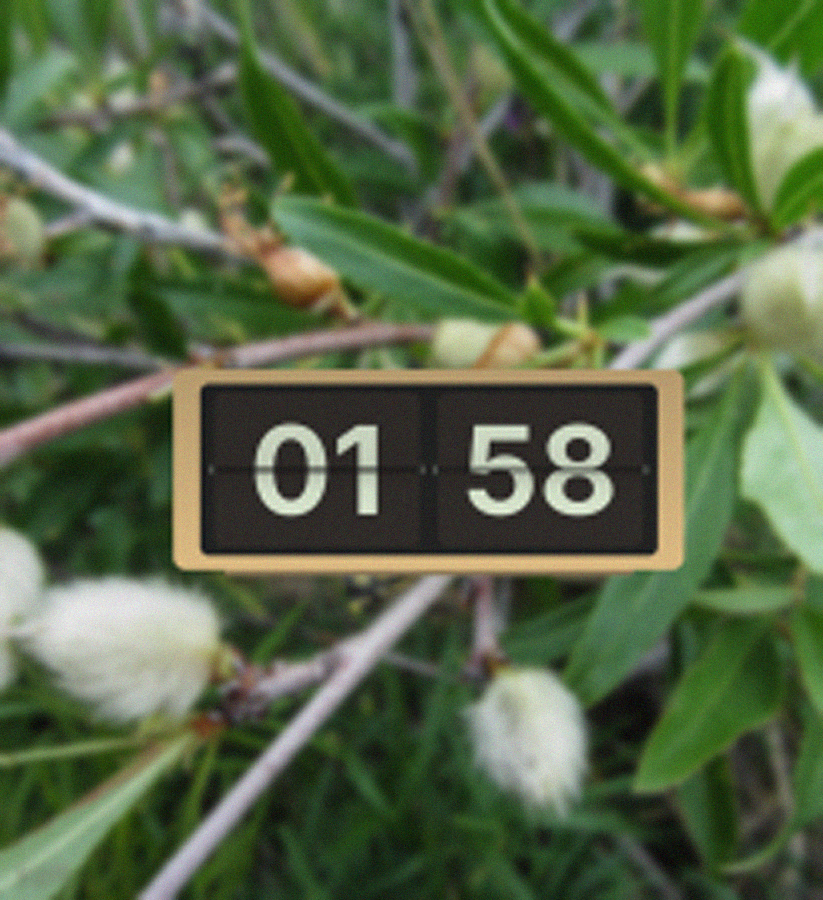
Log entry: 1h58
